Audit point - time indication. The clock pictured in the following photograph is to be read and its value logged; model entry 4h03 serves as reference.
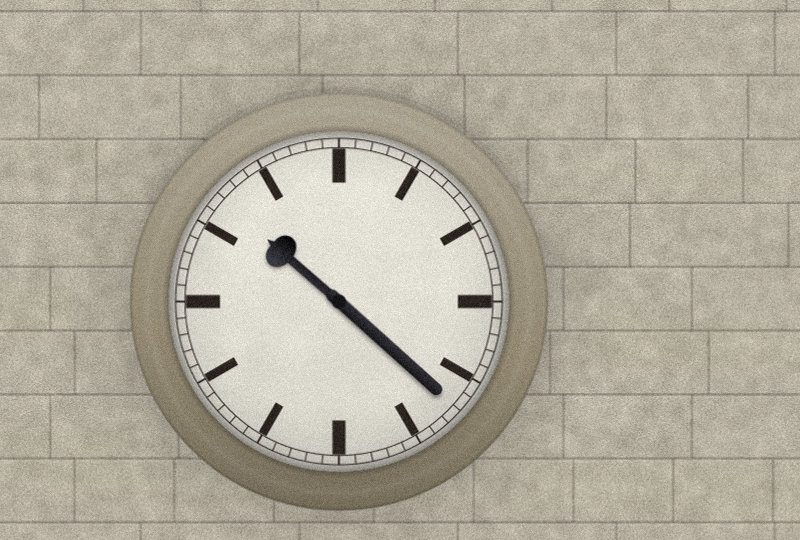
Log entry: 10h22
